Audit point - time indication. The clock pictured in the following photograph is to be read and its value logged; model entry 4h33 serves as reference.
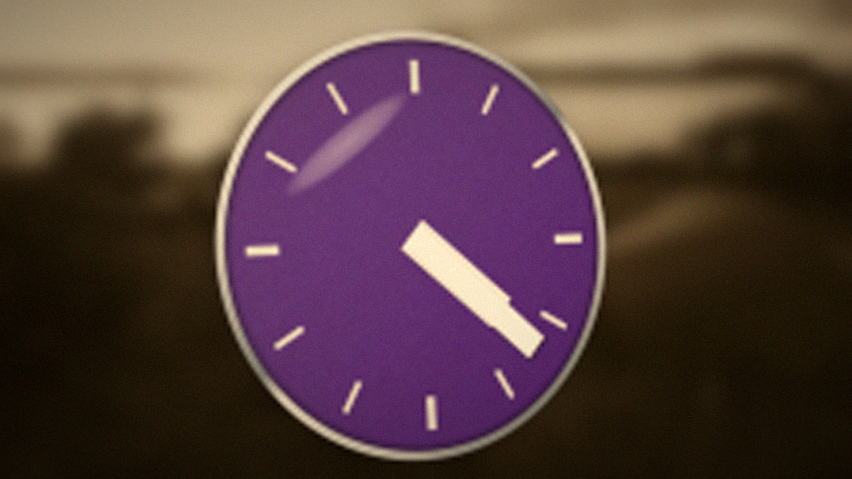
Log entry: 4h22
